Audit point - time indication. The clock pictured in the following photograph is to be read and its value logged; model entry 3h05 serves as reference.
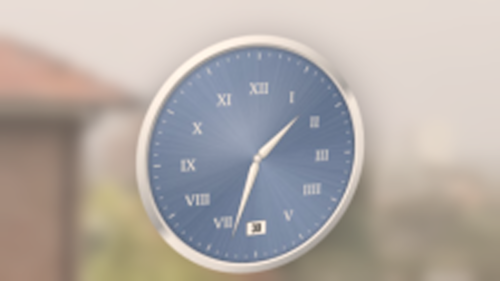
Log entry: 1h33
